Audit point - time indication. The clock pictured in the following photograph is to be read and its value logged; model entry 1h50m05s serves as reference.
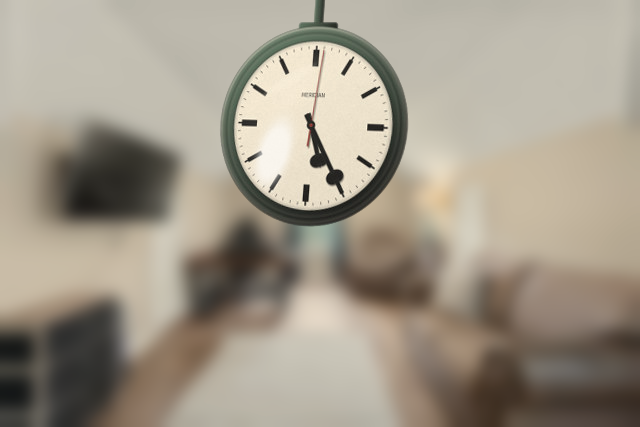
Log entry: 5h25m01s
